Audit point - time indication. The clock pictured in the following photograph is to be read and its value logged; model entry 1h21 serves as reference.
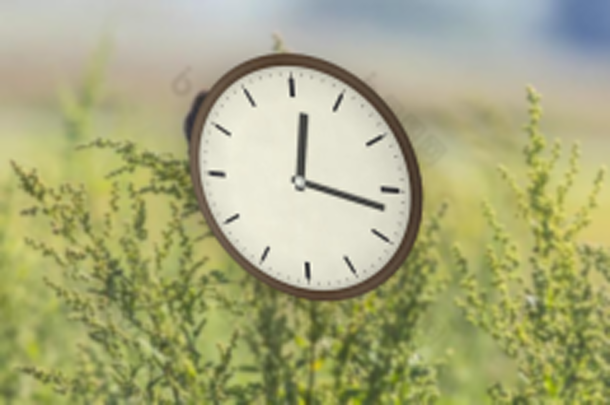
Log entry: 12h17
